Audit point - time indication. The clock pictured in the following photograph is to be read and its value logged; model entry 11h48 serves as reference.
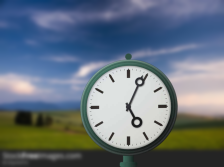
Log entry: 5h04
